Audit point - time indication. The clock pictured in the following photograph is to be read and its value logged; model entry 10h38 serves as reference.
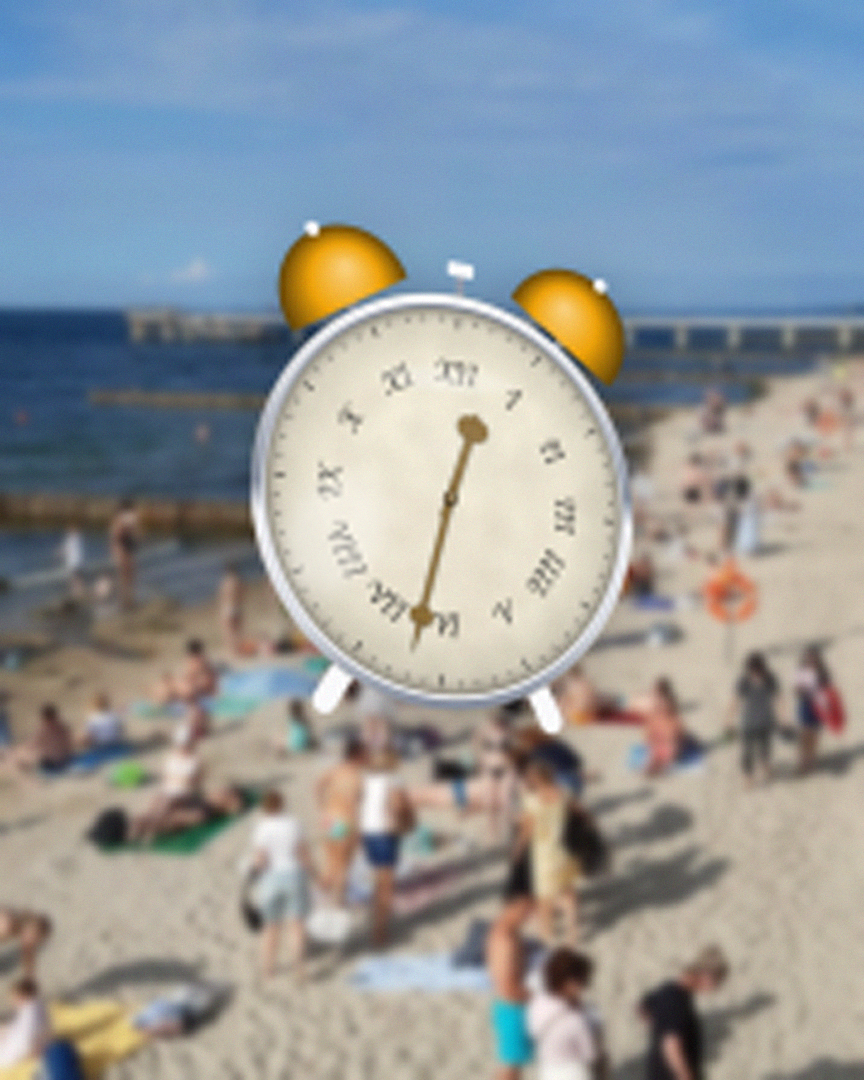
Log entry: 12h32
